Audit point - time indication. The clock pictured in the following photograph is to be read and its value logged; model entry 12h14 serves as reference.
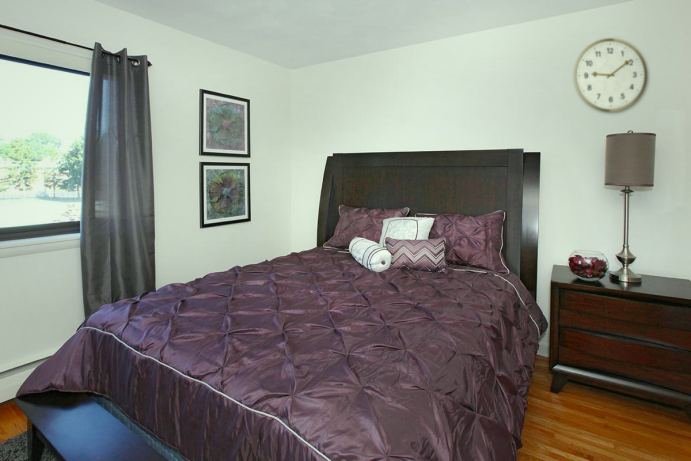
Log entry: 9h09
